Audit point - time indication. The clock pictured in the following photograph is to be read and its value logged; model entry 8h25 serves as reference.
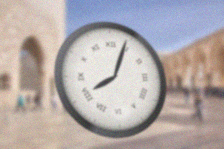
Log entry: 8h04
